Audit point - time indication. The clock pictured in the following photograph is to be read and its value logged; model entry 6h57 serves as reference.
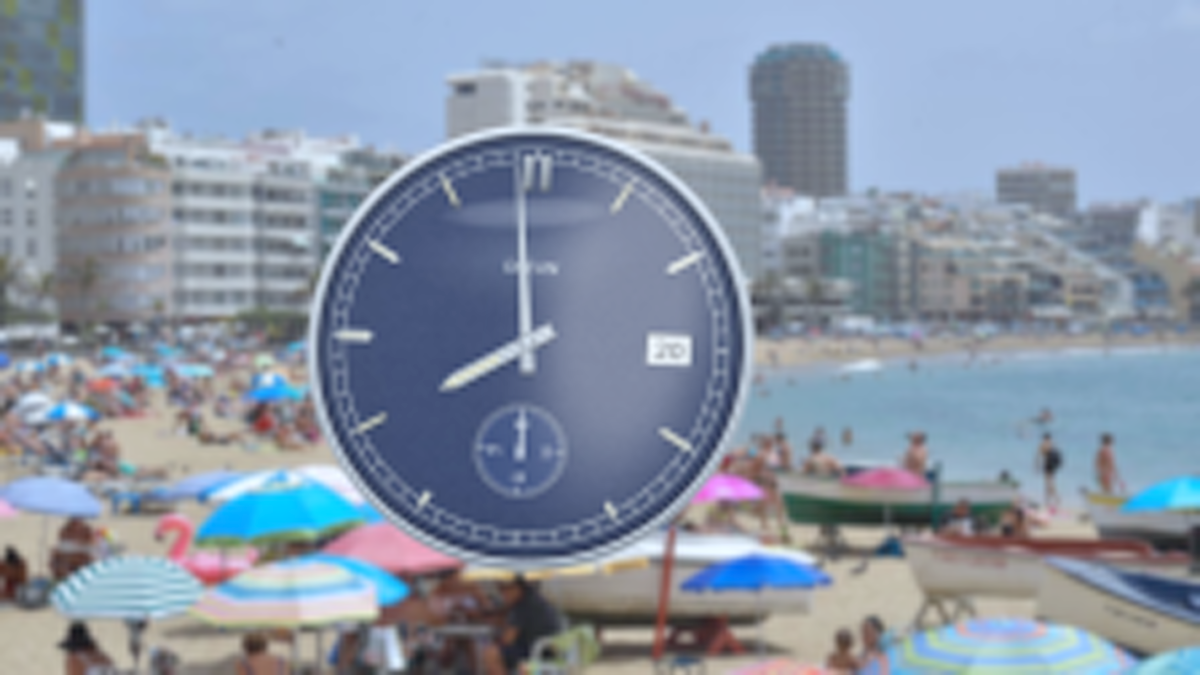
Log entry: 7h59
